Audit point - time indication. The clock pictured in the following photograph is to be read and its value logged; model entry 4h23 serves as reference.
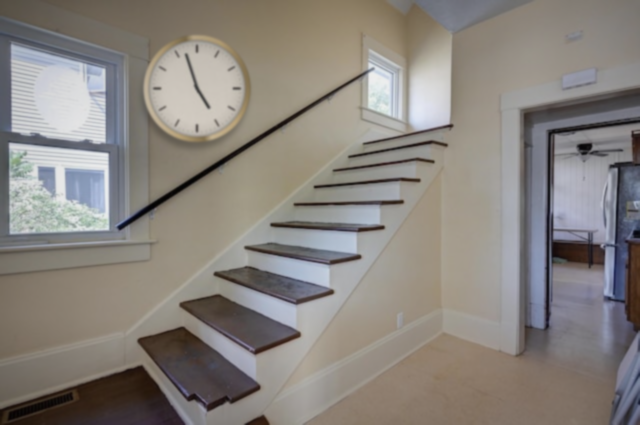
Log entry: 4h57
